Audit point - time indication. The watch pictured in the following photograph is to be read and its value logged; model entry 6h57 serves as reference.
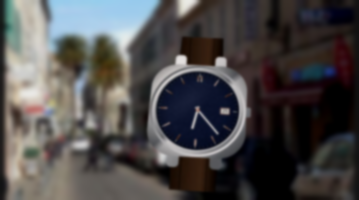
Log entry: 6h23
